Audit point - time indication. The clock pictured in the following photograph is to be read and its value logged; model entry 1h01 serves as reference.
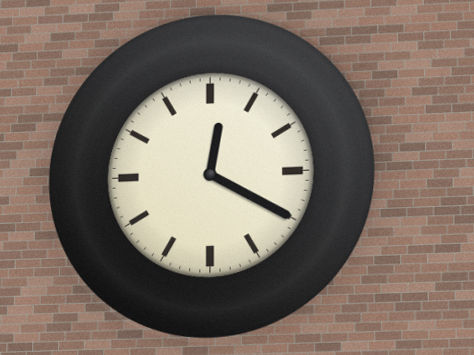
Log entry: 12h20
